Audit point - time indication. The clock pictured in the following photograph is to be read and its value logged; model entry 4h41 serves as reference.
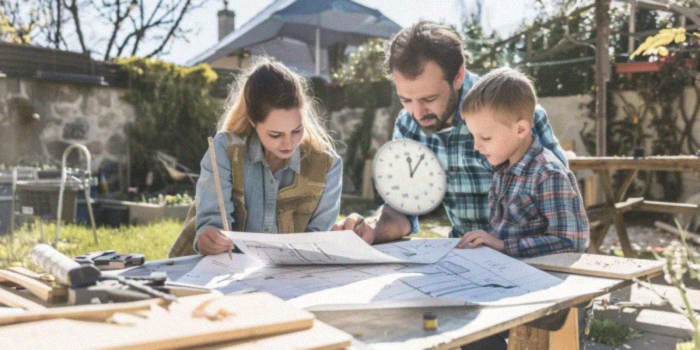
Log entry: 12h07
